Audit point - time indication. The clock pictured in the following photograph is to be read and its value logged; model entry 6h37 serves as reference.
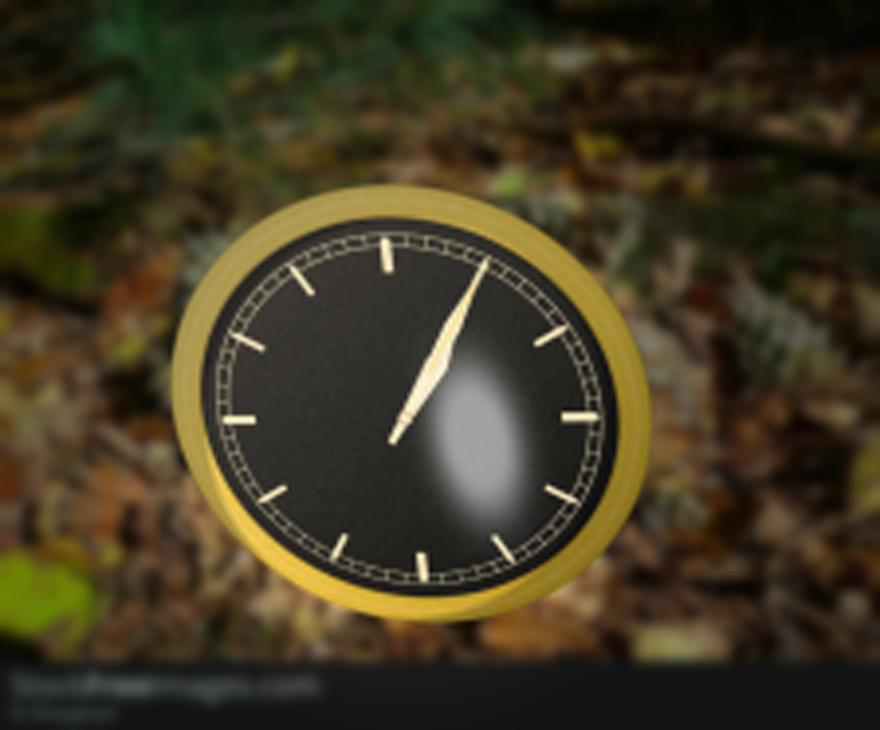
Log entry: 1h05
